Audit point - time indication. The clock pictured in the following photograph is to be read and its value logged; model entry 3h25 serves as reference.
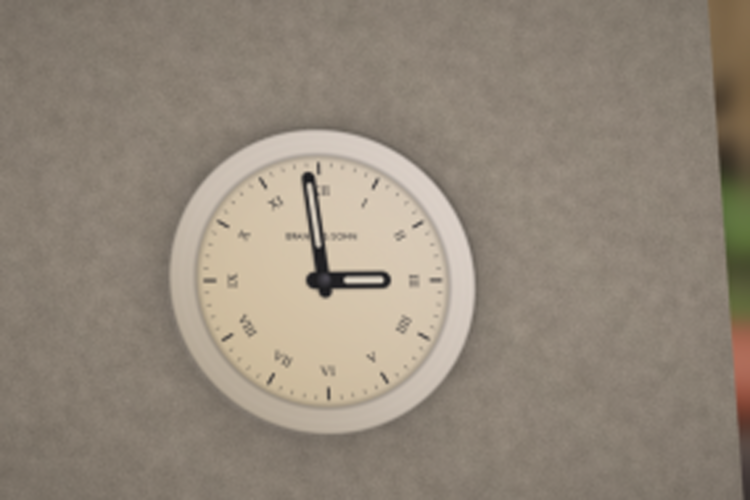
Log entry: 2h59
